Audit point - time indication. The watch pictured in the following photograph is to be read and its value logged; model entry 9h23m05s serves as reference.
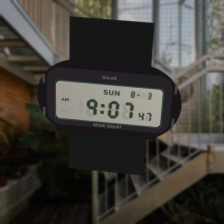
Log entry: 9h07m47s
